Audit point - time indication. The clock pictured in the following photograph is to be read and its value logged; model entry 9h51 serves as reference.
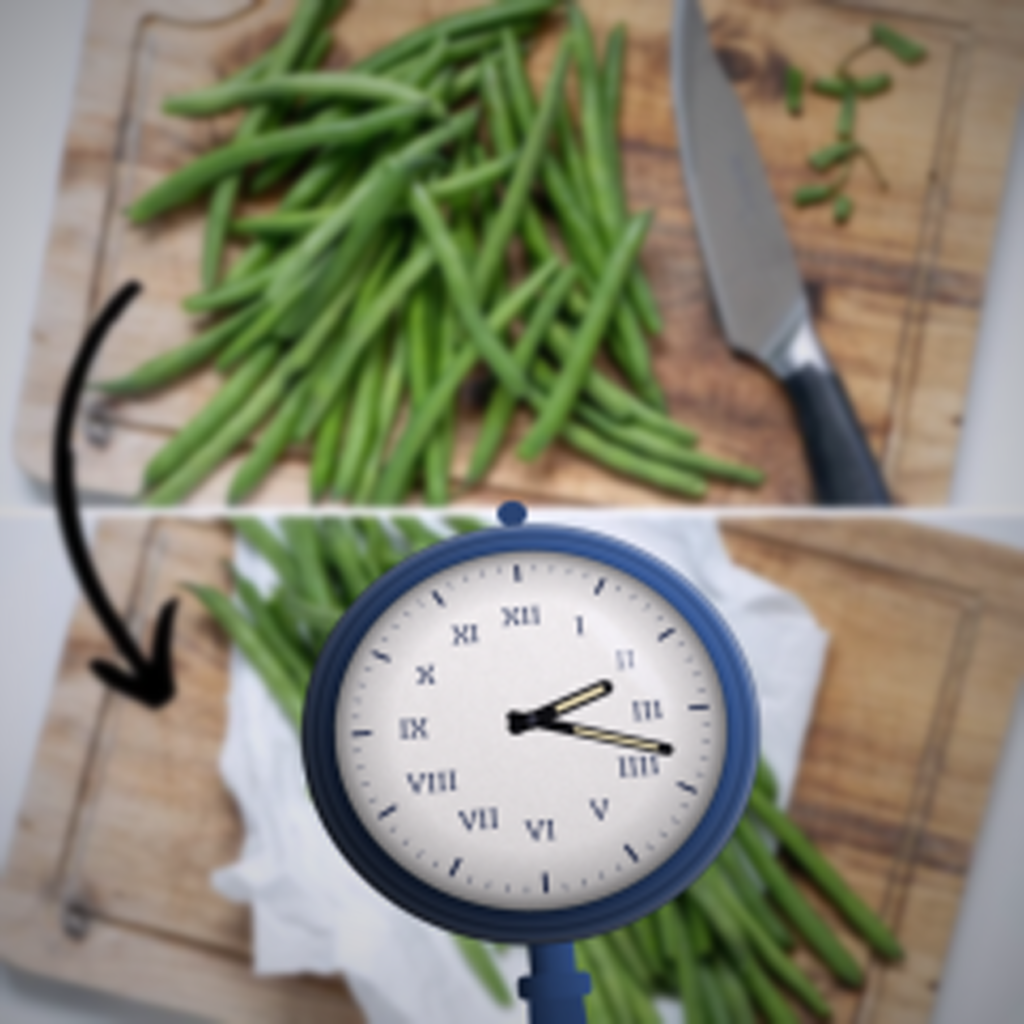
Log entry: 2h18
